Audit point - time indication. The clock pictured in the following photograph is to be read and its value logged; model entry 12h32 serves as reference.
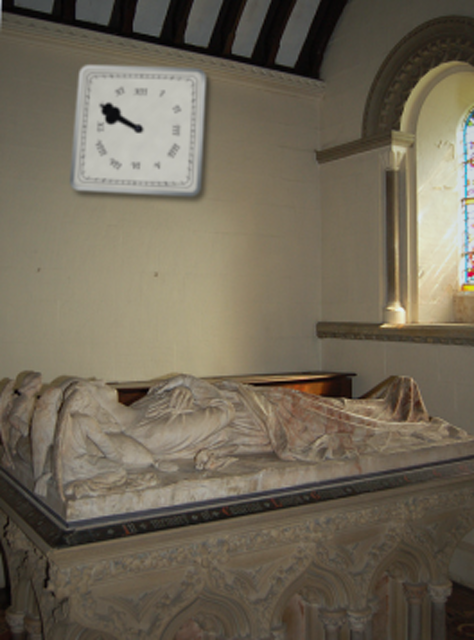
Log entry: 9h50
